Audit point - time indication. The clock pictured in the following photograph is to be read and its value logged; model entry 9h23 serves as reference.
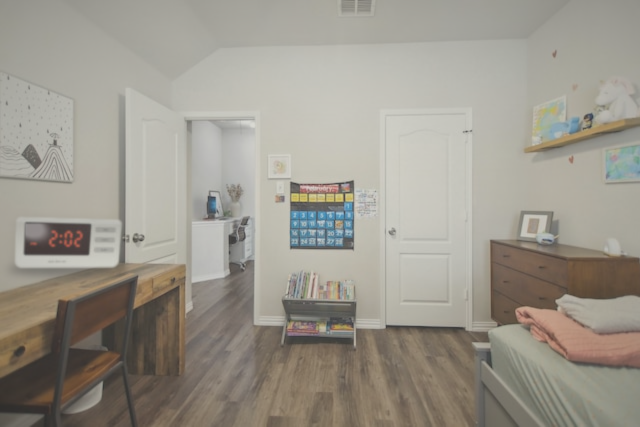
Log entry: 2h02
